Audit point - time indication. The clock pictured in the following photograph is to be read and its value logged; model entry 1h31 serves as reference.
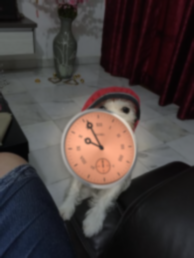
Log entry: 9h56
